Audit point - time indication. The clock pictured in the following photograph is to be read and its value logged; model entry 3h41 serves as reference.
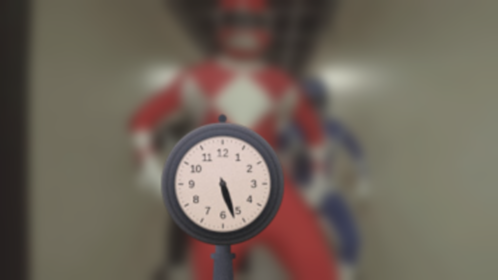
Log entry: 5h27
